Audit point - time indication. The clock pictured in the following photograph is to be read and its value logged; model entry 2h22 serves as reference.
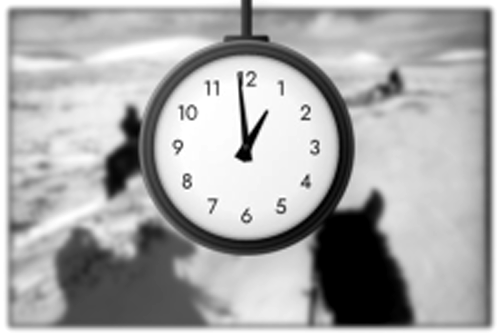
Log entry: 12h59
